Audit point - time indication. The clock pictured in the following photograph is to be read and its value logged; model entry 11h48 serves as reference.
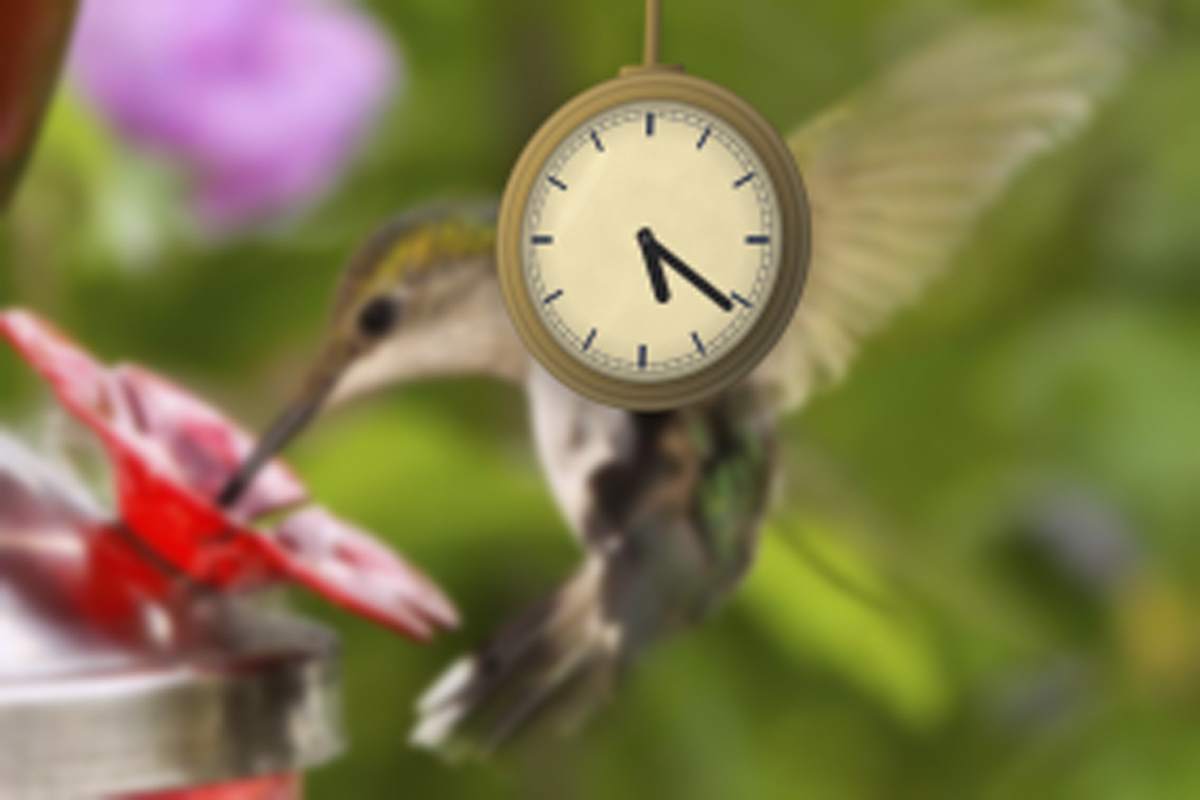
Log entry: 5h21
